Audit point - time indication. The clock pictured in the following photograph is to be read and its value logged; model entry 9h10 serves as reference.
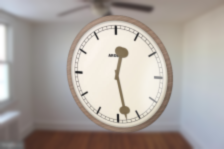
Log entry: 12h28
